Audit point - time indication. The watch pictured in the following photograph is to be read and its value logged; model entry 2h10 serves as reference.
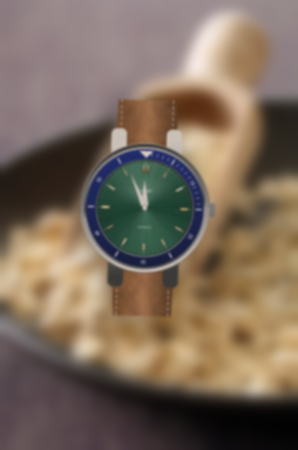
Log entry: 11h56
